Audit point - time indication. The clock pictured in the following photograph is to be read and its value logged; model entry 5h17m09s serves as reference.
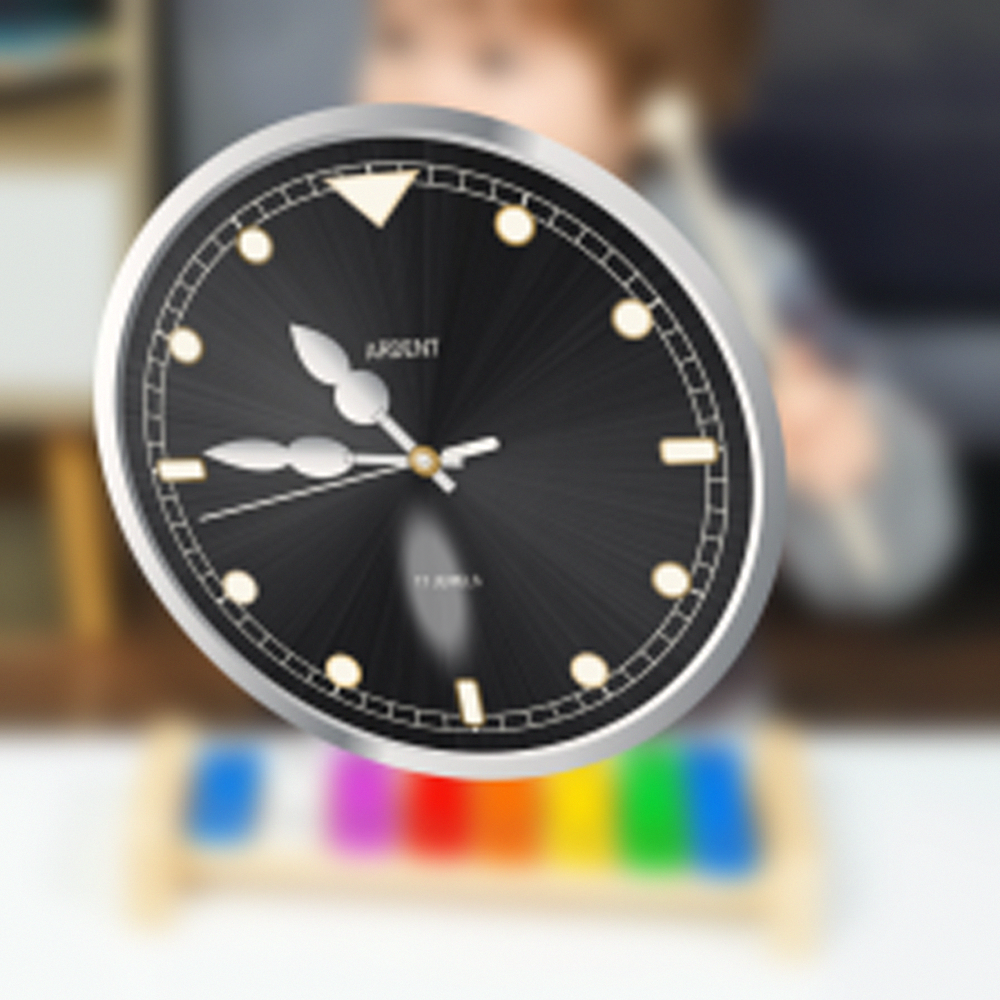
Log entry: 10h45m43s
